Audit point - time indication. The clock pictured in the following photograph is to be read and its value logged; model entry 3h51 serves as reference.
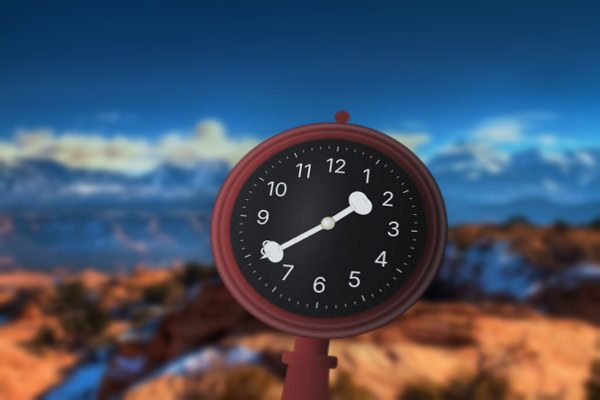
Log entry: 1h39
